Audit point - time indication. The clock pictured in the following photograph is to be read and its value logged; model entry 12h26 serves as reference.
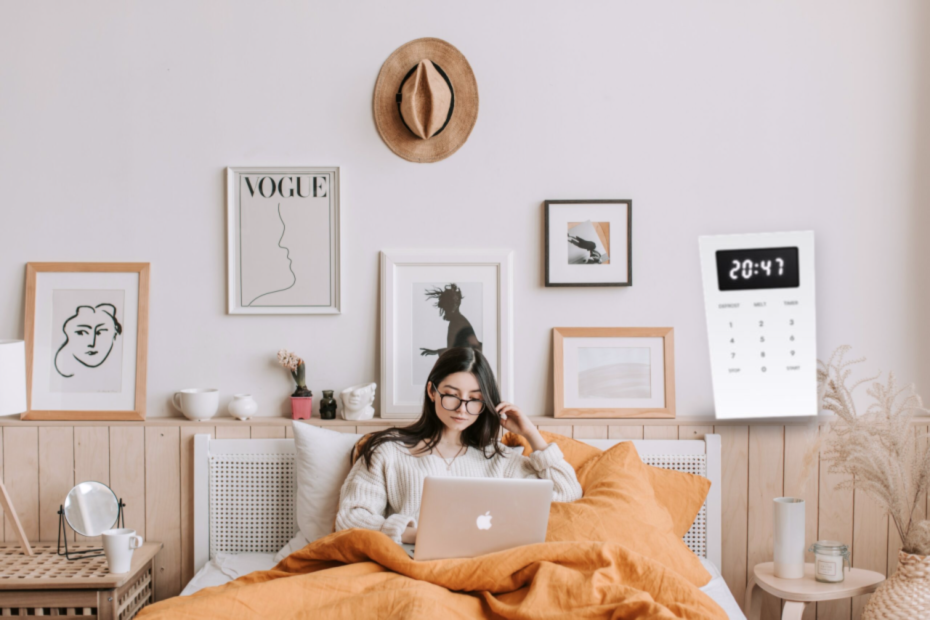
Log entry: 20h47
